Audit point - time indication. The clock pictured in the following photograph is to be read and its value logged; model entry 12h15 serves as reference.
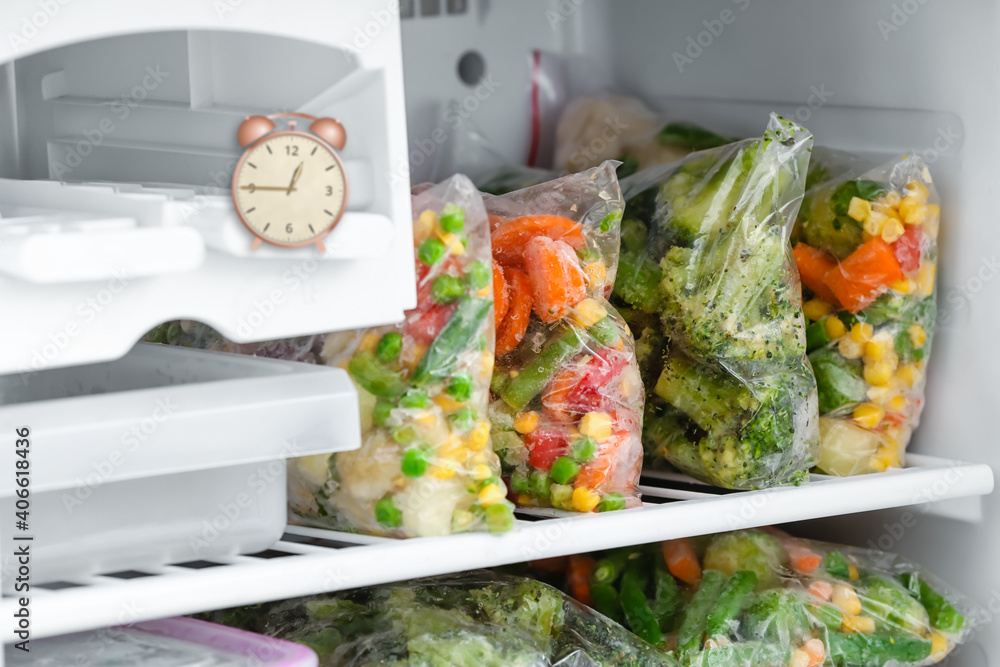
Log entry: 12h45
